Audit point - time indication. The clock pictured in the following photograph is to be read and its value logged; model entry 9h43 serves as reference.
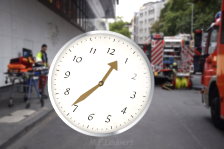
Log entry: 12h36
